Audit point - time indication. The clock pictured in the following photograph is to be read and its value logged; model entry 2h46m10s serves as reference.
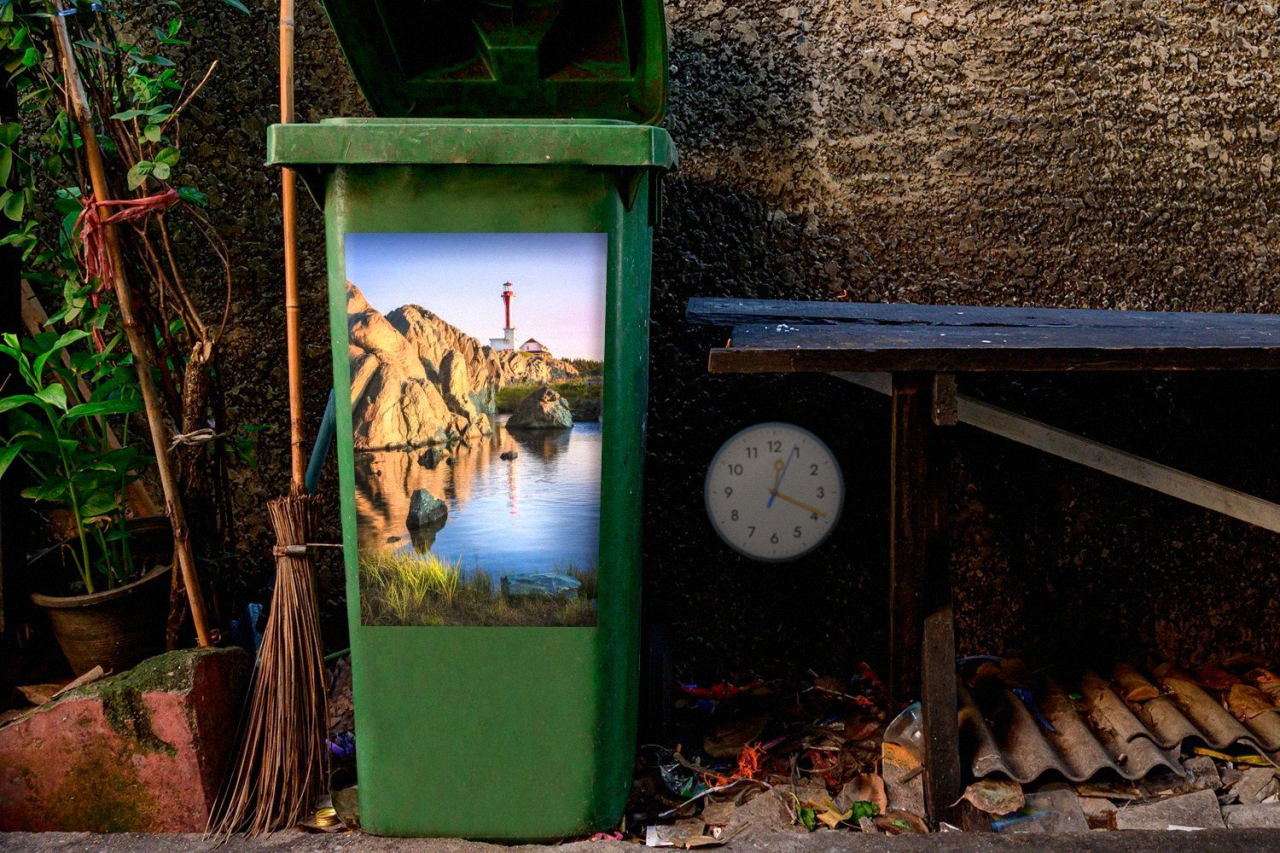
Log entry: 12h19m04s
